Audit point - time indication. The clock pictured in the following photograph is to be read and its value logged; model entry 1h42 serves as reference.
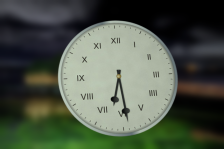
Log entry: 6h29
